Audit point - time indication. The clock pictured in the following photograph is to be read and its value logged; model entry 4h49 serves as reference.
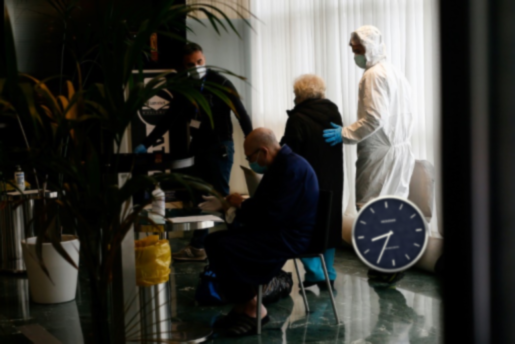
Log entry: 8h35
